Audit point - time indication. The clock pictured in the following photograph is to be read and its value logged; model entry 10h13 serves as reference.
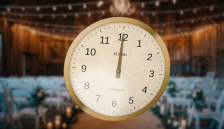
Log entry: 12h00
